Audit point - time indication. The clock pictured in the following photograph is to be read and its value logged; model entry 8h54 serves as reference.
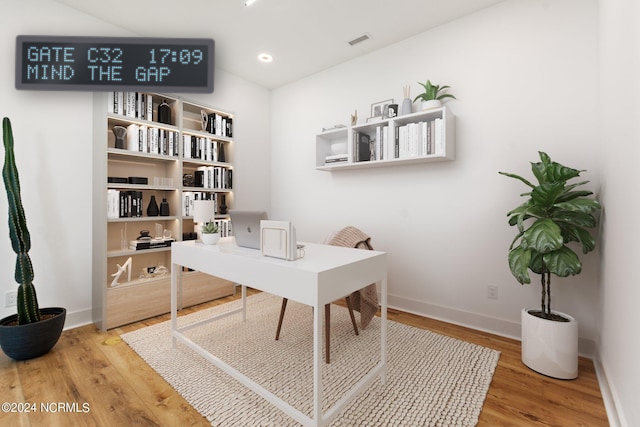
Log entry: 17h09
